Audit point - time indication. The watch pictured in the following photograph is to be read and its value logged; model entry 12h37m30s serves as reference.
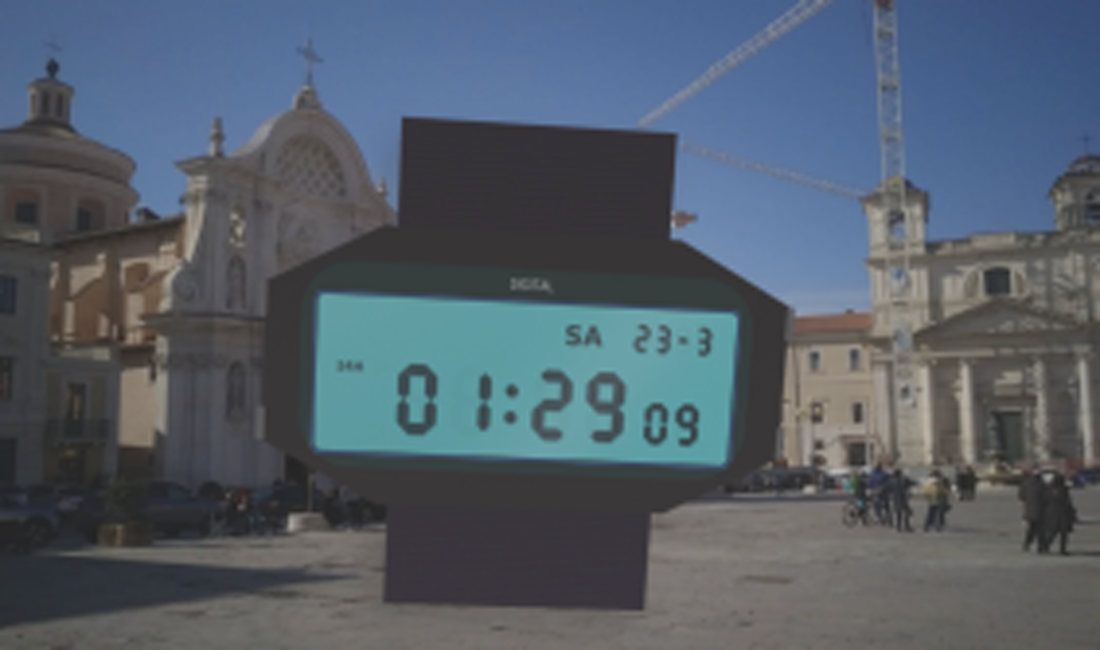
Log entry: 1h29m09s
